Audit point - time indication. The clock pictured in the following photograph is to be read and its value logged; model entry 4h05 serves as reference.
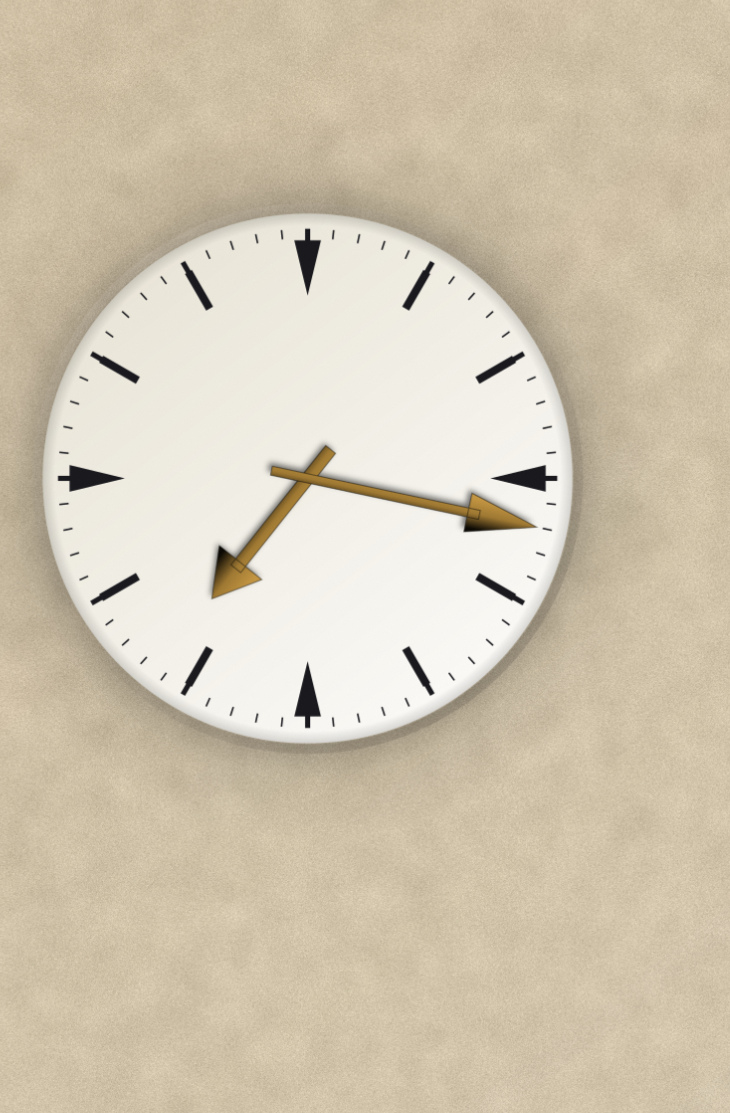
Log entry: 7h17
